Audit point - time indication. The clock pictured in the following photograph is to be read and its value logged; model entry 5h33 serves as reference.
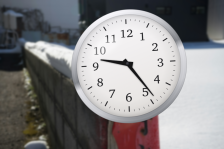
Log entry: 9h24
